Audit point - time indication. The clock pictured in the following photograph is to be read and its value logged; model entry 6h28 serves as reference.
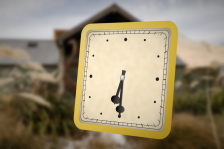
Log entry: 6h30
